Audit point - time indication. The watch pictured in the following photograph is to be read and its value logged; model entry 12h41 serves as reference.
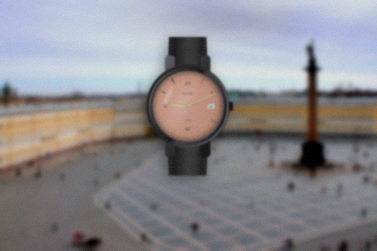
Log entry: 9h11
